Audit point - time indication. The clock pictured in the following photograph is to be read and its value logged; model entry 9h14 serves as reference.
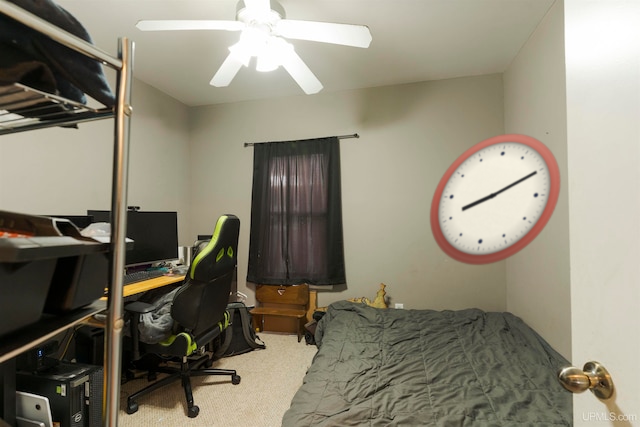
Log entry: 8h10
